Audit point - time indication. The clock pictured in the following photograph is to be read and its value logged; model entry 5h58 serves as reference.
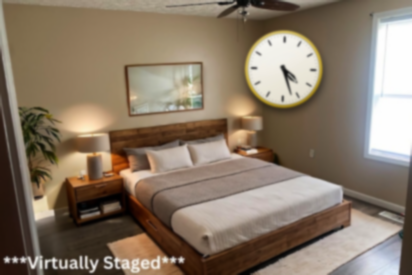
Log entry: 4h27
